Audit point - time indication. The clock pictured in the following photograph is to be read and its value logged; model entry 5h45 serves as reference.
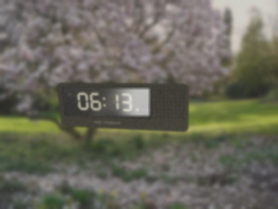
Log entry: 6h13
